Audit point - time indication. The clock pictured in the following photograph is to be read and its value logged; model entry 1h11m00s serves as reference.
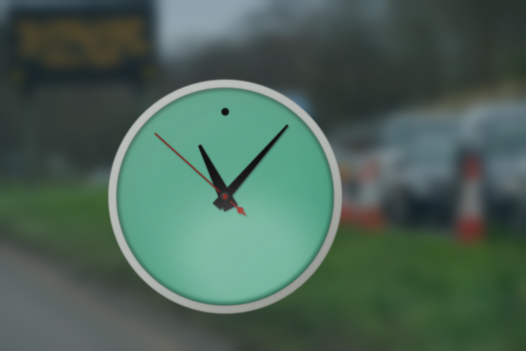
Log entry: 11h06m52s
